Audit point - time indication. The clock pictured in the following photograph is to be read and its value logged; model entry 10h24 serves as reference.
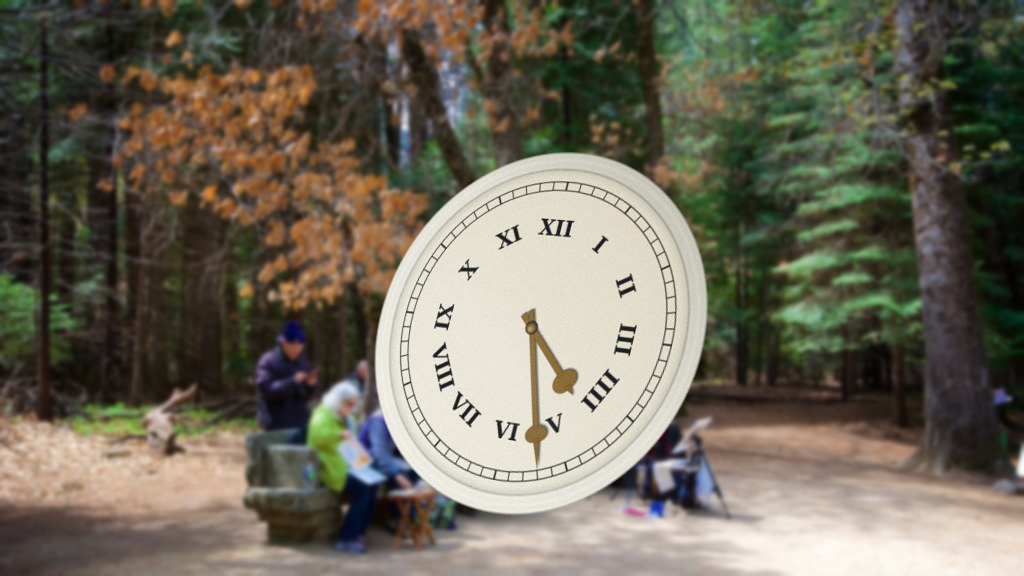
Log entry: 4h27
